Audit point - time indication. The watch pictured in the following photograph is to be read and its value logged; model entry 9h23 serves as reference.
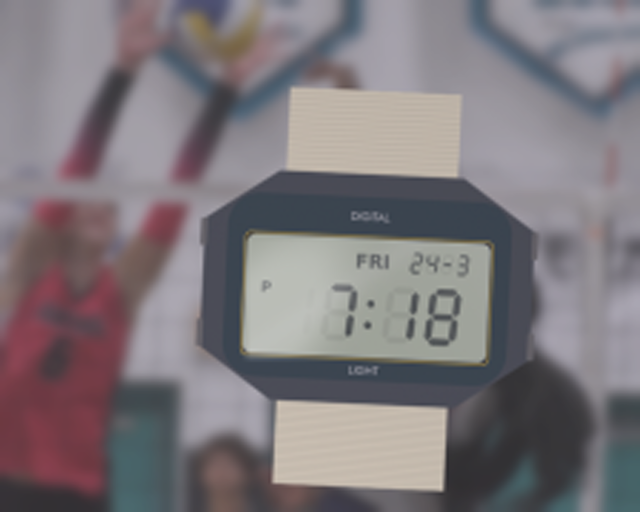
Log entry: 7h18
